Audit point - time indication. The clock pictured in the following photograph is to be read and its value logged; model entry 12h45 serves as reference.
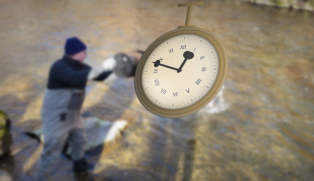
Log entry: 12h48
